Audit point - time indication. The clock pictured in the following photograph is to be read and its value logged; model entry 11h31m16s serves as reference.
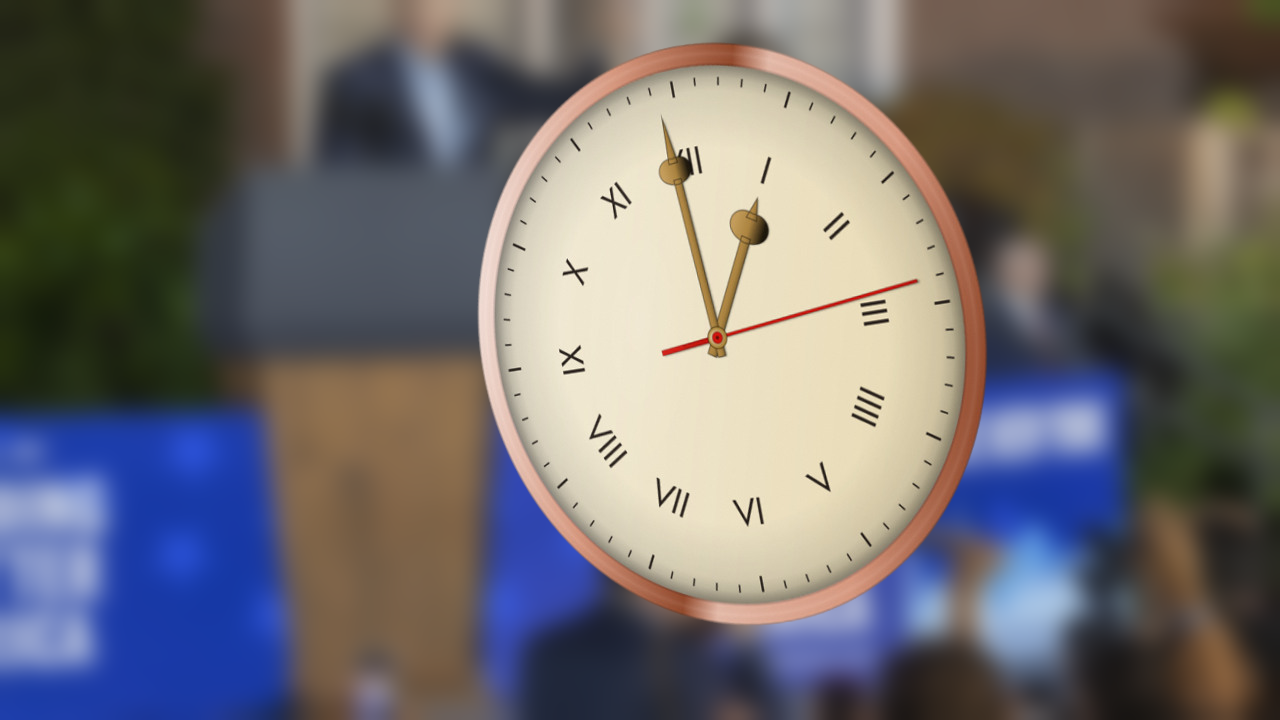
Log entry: 12h59m14s
